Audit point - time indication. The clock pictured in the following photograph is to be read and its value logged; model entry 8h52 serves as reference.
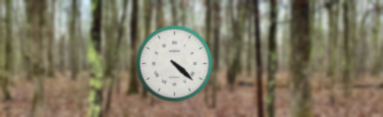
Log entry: 4h22
